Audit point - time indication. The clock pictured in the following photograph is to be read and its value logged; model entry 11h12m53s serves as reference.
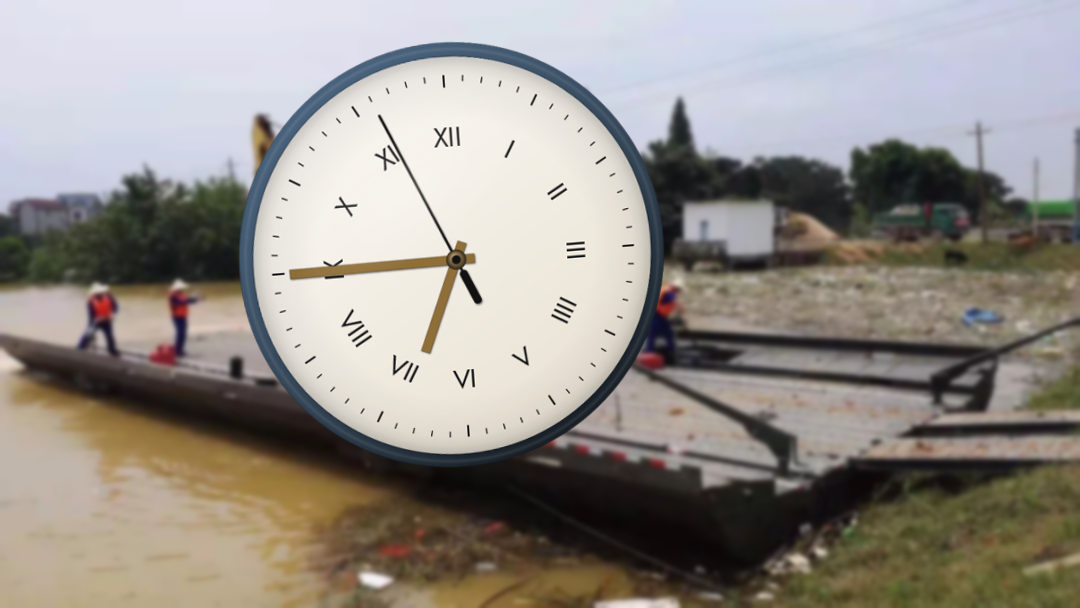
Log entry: 6h44m56s
